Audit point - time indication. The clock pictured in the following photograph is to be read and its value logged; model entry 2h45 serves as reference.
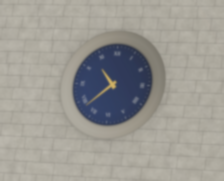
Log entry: 10h38
